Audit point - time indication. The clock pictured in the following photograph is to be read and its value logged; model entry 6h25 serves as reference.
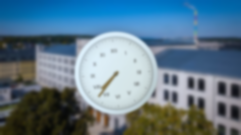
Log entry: 7h37
